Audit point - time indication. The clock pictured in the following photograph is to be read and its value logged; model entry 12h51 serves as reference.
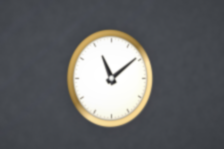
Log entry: 11h09
